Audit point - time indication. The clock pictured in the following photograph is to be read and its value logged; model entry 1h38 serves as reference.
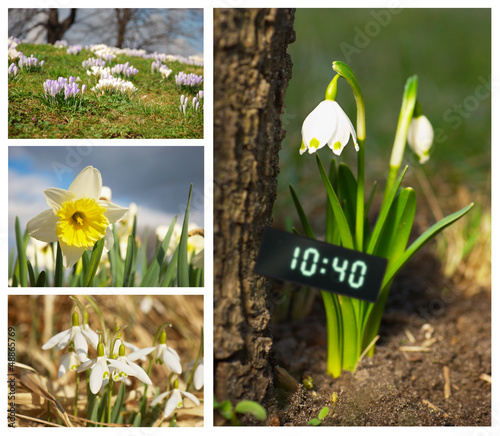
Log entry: 10h40
